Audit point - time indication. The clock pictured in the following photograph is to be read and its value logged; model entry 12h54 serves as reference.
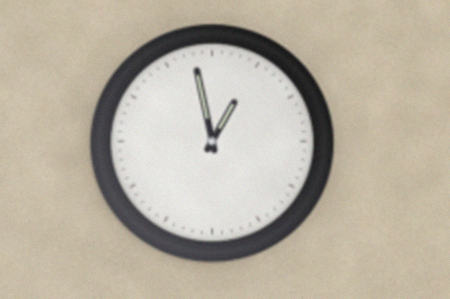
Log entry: 12h58
